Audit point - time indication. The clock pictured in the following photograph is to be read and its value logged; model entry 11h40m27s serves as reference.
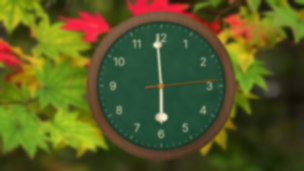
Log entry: 5h59m14s
